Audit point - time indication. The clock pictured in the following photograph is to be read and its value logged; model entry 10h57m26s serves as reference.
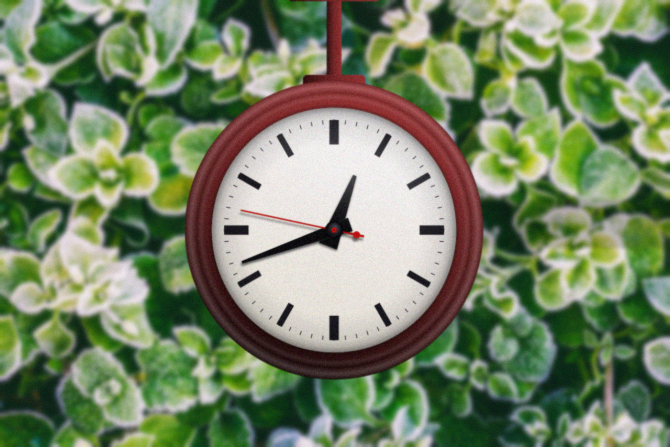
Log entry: 12h41m47s
